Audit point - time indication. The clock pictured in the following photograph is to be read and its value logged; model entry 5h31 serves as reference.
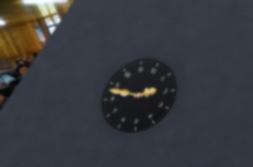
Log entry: 1h43
